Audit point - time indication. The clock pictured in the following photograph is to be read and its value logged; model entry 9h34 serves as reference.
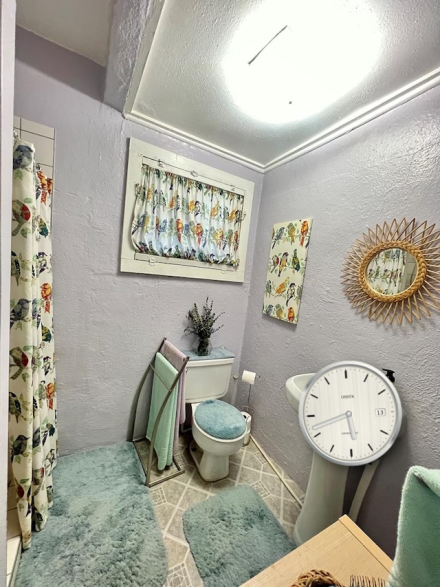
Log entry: 5h42
